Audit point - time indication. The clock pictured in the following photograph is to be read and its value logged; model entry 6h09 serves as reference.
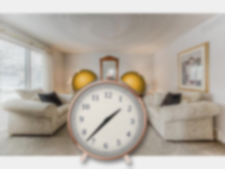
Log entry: 1h37
